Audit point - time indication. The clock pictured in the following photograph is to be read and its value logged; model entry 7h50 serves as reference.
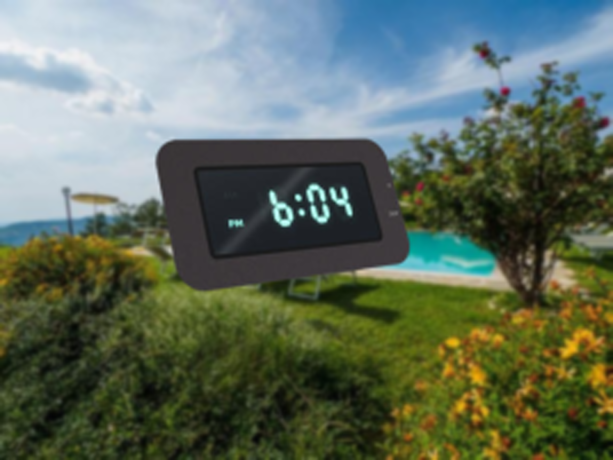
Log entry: 6h04
